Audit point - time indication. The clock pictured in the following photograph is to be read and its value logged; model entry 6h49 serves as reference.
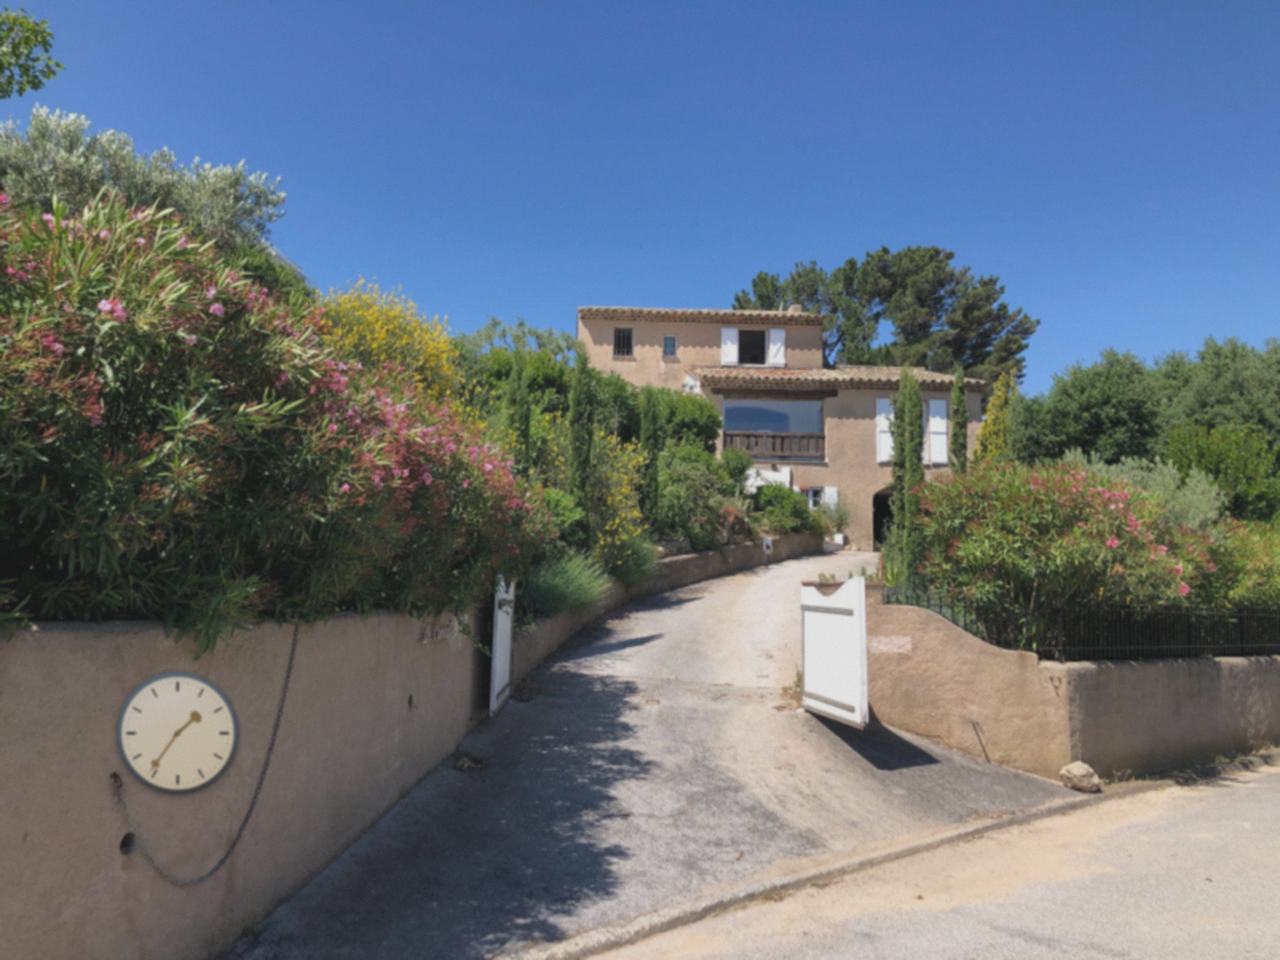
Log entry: 1h36
